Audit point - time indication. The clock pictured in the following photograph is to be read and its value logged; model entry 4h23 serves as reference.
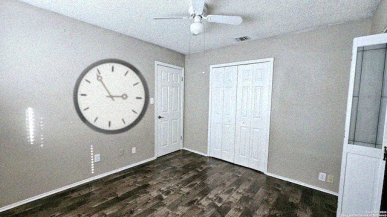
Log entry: 2h54
